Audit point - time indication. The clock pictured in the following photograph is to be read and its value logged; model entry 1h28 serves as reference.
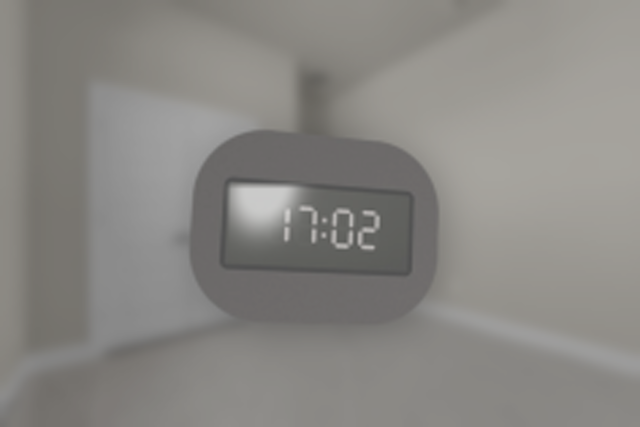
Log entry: 17h02
